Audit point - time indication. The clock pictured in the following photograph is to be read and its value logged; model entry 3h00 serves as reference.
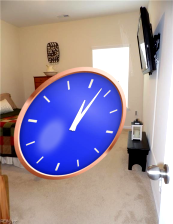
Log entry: 12h03
